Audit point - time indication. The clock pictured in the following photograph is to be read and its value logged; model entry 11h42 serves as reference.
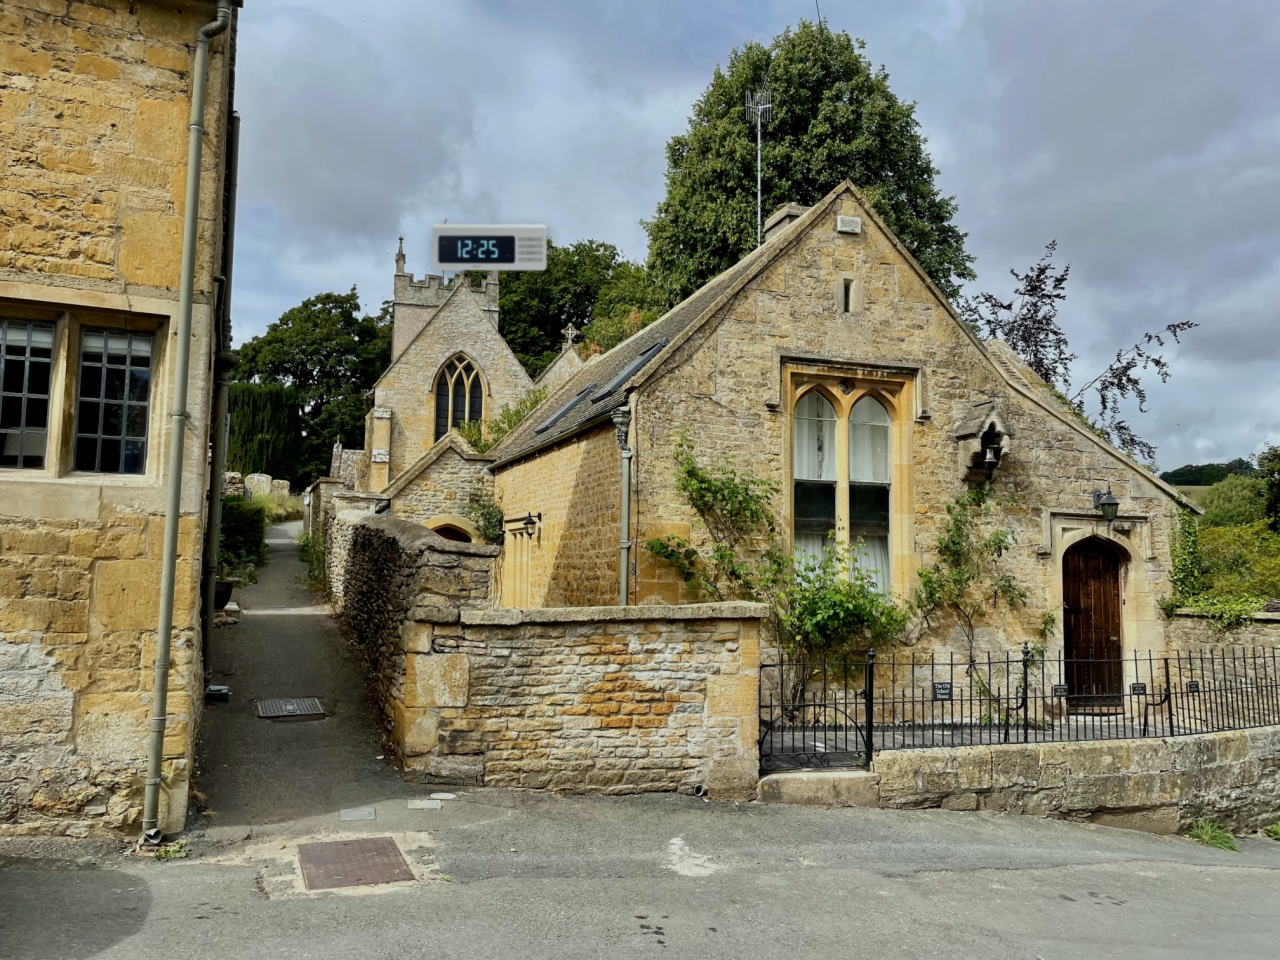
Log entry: 12h25
